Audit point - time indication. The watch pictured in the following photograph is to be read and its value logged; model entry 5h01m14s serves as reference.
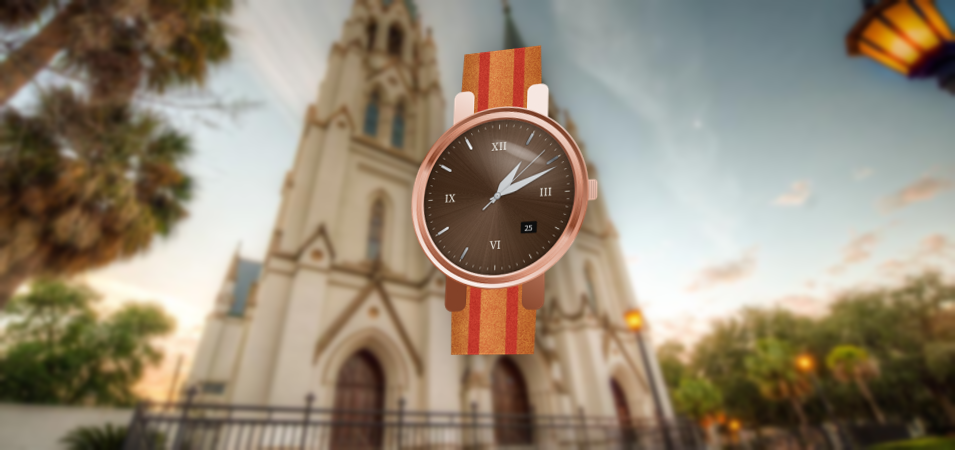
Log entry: 1h11m08s
